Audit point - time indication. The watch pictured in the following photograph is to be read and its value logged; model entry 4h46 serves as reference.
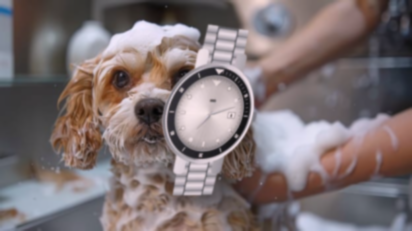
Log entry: 7h12
